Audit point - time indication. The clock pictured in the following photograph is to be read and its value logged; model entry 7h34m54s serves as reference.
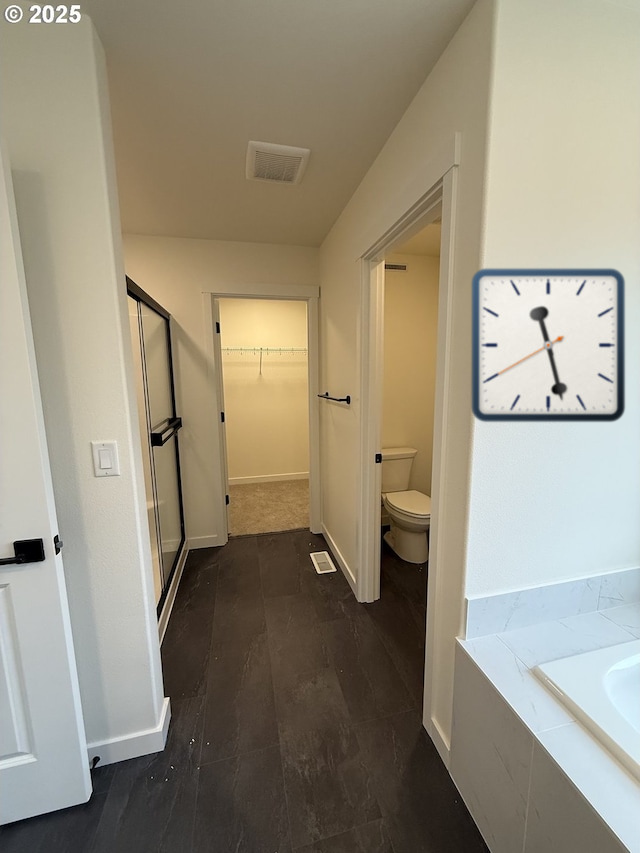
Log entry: 11h27m40s
